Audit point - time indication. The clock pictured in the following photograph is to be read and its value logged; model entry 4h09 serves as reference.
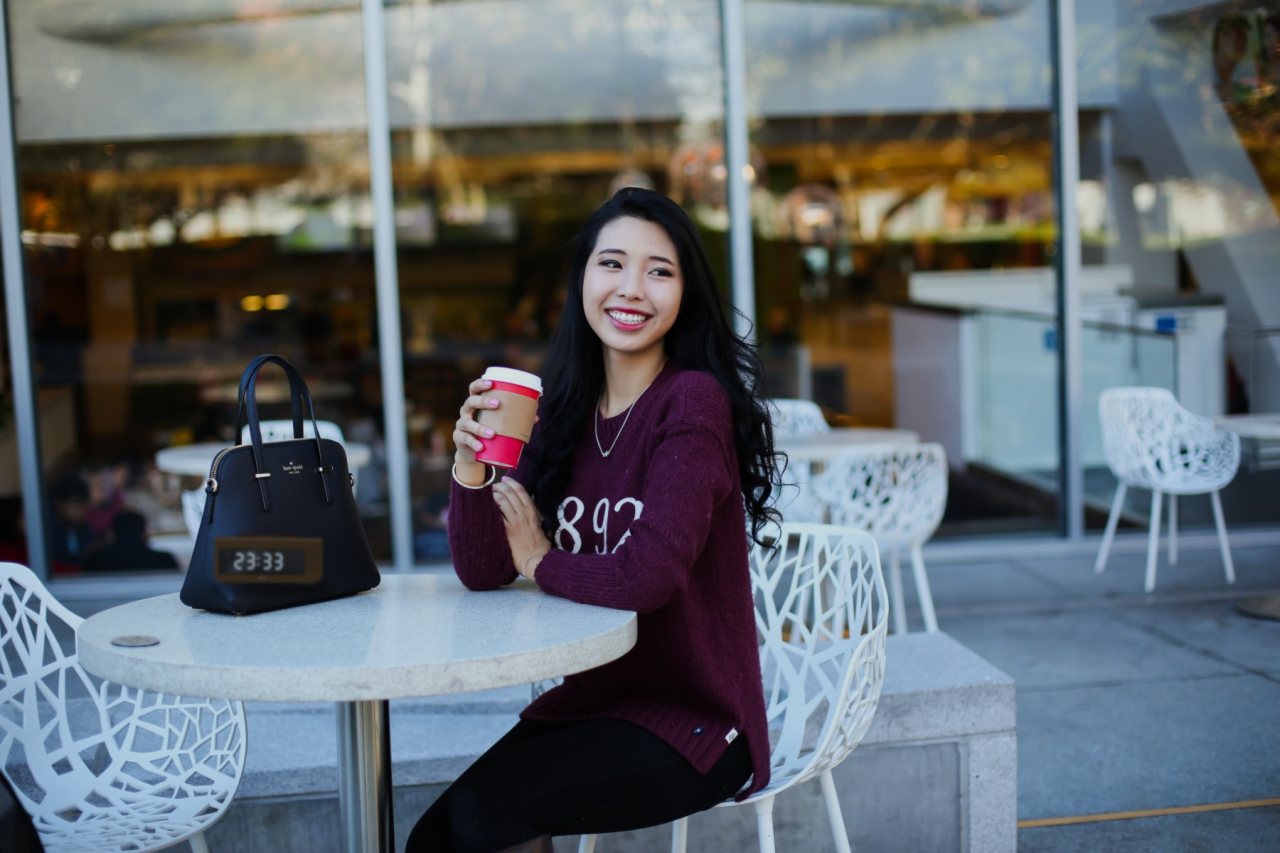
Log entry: 23h33
